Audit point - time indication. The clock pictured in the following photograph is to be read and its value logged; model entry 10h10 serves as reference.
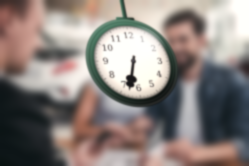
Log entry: 6h33
